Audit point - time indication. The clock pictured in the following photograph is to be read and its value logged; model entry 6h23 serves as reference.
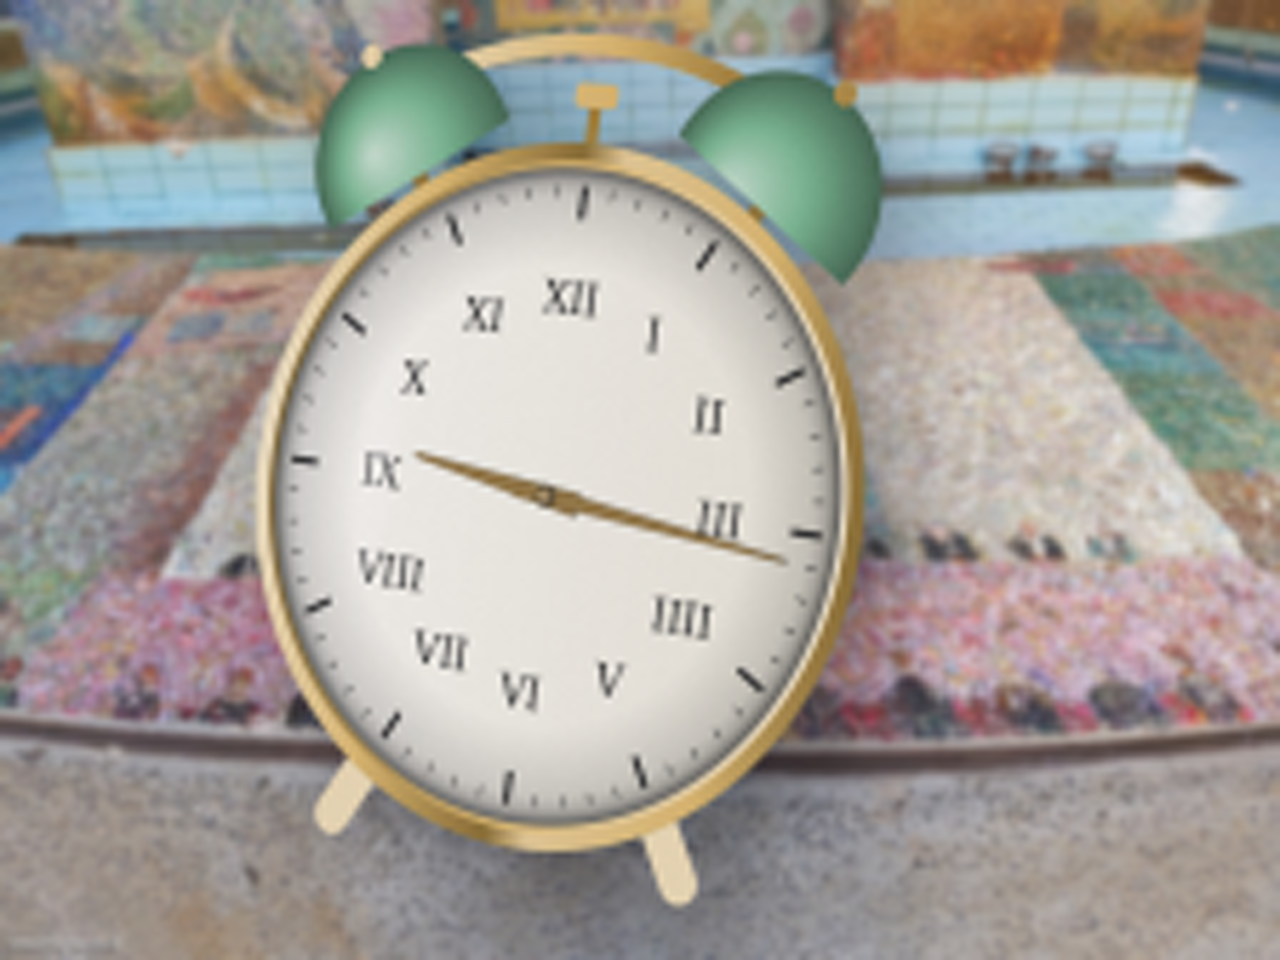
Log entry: 9h16
